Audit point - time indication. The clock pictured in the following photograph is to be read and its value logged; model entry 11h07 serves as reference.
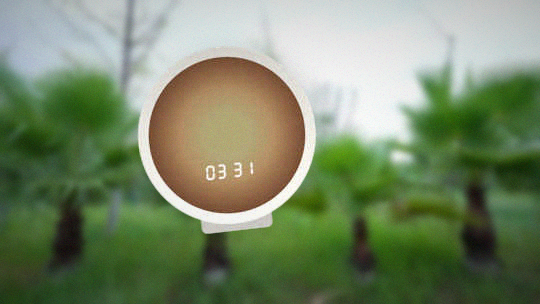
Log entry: 3h31
